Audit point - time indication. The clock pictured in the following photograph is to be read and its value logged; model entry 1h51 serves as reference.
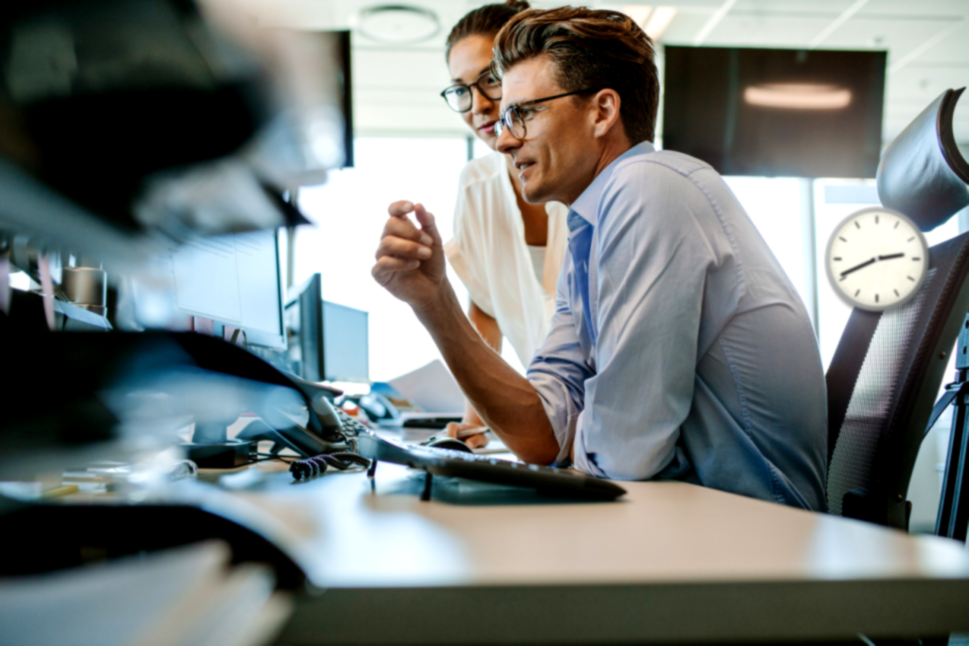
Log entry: 2h41
